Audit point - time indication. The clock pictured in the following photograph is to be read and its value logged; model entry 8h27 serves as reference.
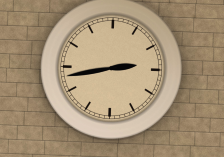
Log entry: 2h43
